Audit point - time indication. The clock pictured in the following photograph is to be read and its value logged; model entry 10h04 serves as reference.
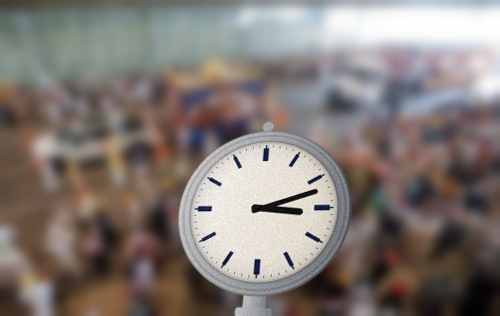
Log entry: 3h12
